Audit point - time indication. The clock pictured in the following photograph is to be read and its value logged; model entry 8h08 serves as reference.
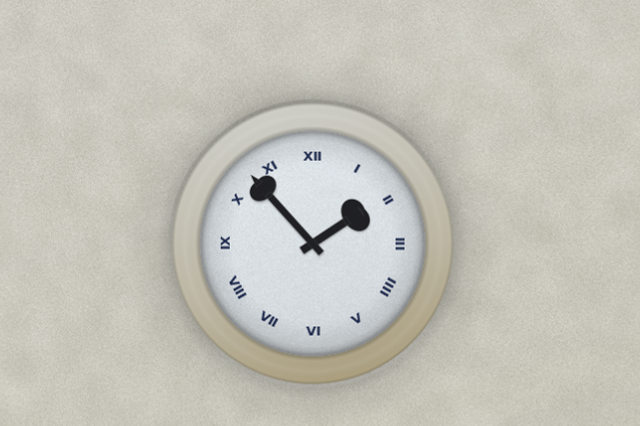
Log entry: 1h53
